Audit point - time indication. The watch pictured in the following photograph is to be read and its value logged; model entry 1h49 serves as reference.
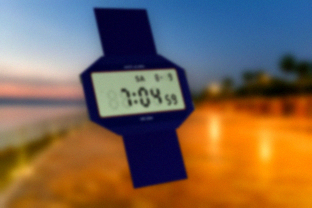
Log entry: 7h04
